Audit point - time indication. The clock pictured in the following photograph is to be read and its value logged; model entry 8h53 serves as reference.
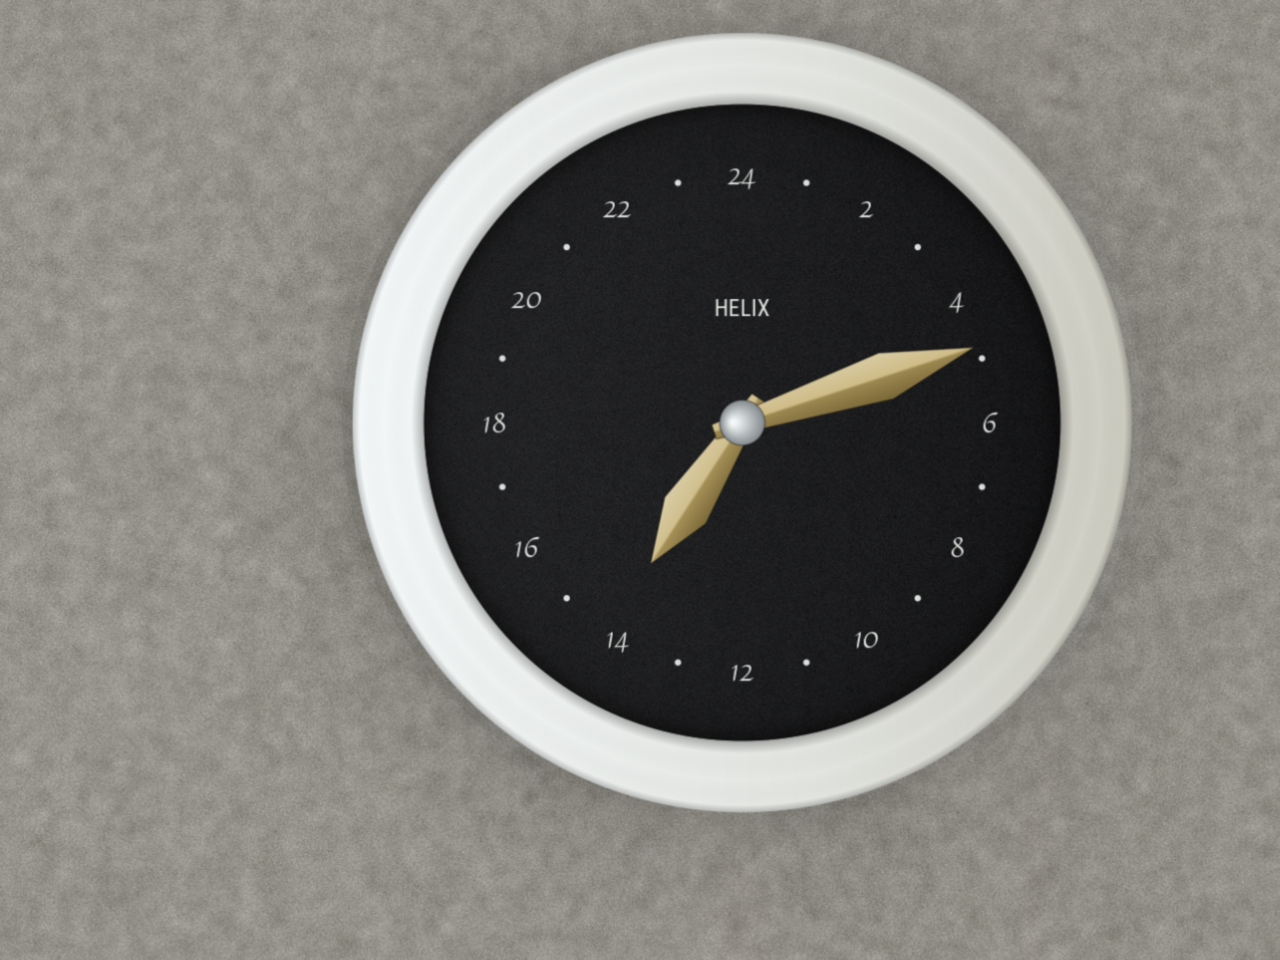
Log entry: 14h12
